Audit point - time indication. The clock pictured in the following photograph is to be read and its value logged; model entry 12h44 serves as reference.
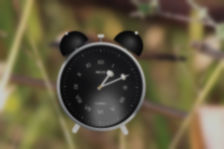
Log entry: 1h11
